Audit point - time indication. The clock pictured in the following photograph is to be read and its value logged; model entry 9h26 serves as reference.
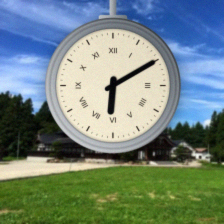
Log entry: 6h10
